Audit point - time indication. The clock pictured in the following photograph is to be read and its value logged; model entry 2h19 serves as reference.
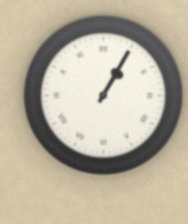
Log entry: 1h05
